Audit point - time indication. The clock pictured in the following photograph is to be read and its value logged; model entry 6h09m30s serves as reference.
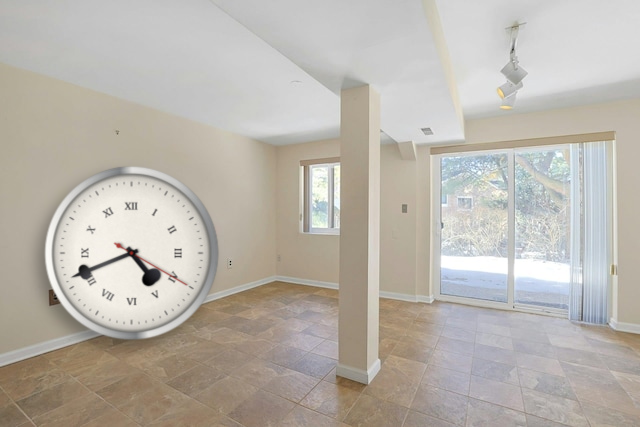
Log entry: 4h41m20s
